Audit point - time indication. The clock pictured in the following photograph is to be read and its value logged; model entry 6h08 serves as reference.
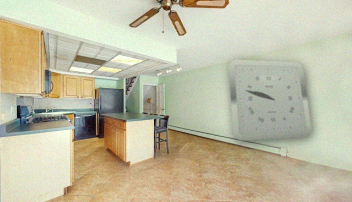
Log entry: 9h48
